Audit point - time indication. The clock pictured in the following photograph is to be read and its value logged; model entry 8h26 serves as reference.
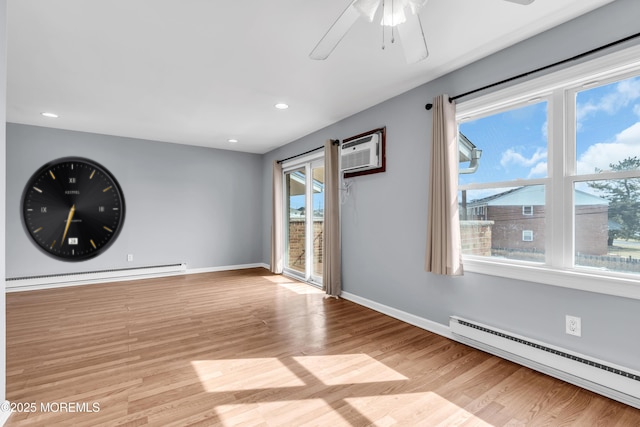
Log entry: 6h33
